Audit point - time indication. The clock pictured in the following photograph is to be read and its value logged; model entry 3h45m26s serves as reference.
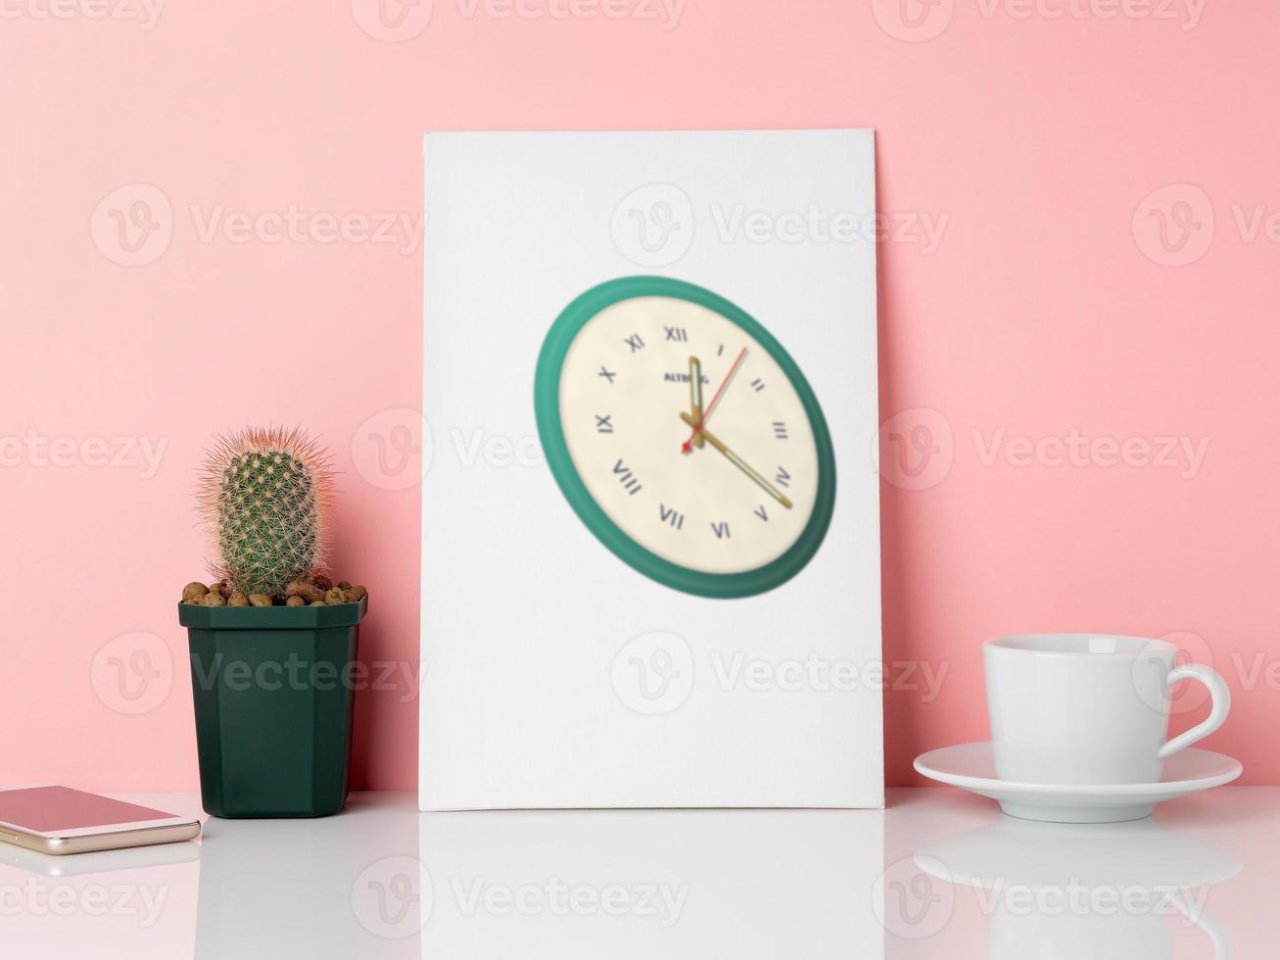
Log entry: 12h22m07s
